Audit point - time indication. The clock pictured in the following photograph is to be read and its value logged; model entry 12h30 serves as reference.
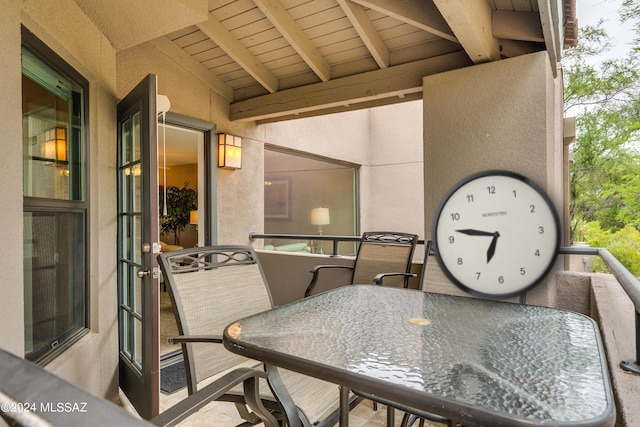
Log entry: 6h47
